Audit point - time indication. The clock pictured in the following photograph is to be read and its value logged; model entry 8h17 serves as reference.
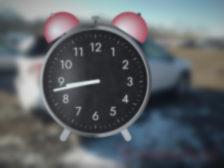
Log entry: 8h43
